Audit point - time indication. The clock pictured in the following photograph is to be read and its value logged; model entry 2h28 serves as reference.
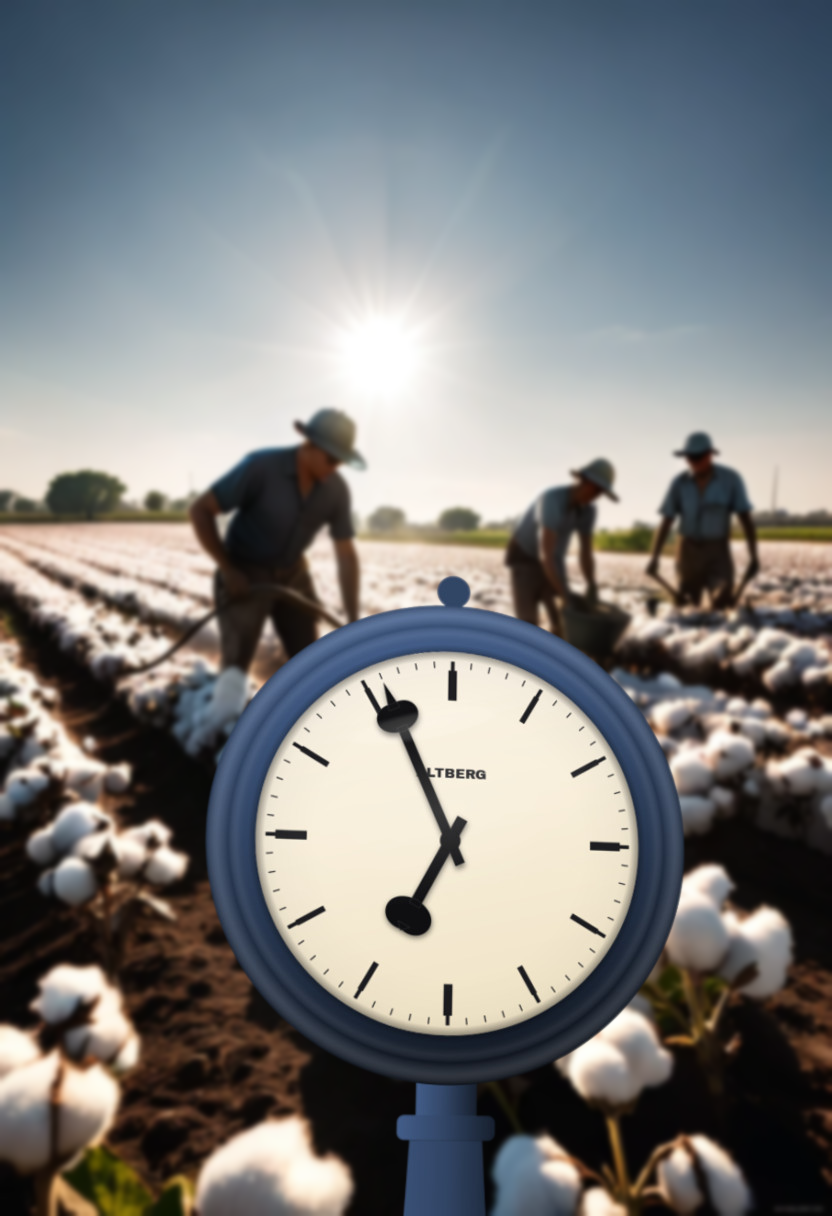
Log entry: 6h56
